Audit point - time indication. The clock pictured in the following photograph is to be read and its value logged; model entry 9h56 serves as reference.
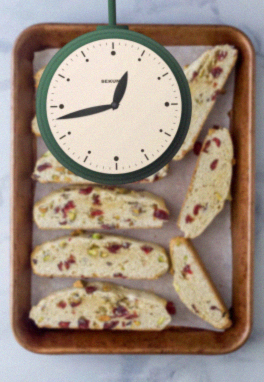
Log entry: 12h43
